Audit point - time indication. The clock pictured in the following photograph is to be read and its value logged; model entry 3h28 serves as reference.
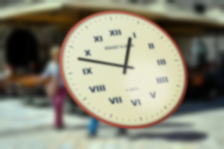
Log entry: 12h48
